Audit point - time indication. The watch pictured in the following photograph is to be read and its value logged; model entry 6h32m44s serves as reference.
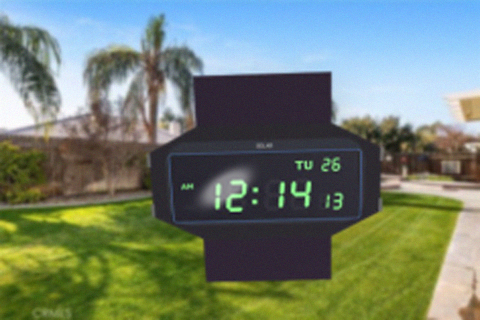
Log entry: 12h14m13s
